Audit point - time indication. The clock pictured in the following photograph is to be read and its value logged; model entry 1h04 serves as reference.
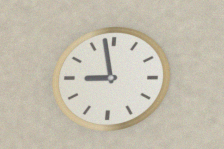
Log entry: 8h58
